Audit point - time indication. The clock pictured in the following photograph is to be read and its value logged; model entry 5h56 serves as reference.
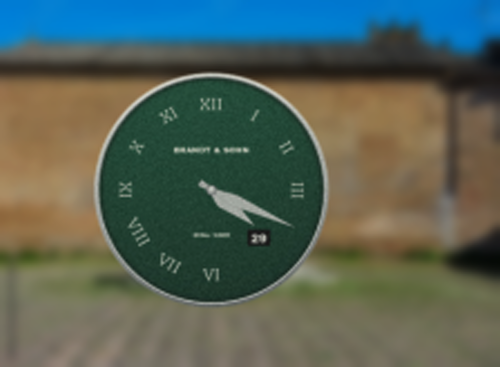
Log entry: 4h19
